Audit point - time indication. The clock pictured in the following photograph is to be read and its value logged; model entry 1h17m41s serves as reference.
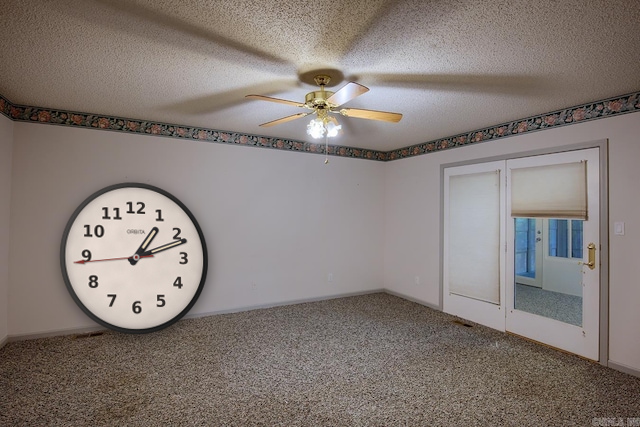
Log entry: 1h11m44s
